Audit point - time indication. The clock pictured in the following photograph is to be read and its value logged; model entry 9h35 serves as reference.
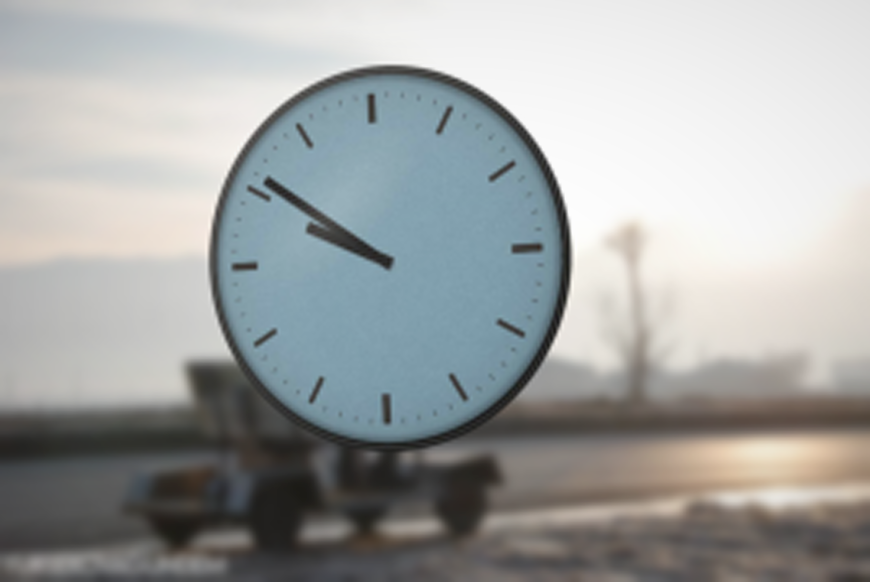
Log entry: 9h51
